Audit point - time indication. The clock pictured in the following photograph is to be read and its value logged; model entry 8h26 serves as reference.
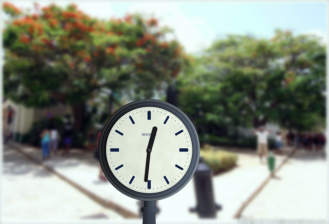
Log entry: 12h31
